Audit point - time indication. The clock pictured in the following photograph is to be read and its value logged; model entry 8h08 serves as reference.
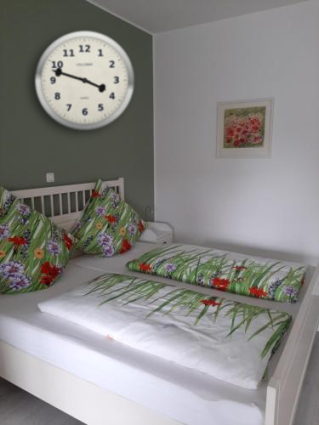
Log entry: 3h48
